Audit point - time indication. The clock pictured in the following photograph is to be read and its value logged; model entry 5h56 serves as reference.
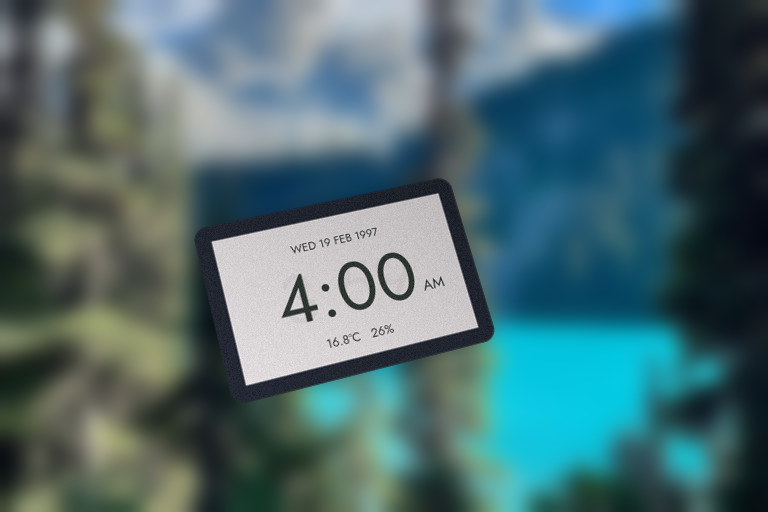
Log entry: 4h00
